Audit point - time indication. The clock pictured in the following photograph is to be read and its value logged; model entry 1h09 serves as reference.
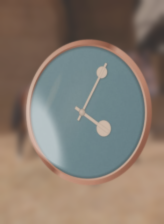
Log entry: 4h05
